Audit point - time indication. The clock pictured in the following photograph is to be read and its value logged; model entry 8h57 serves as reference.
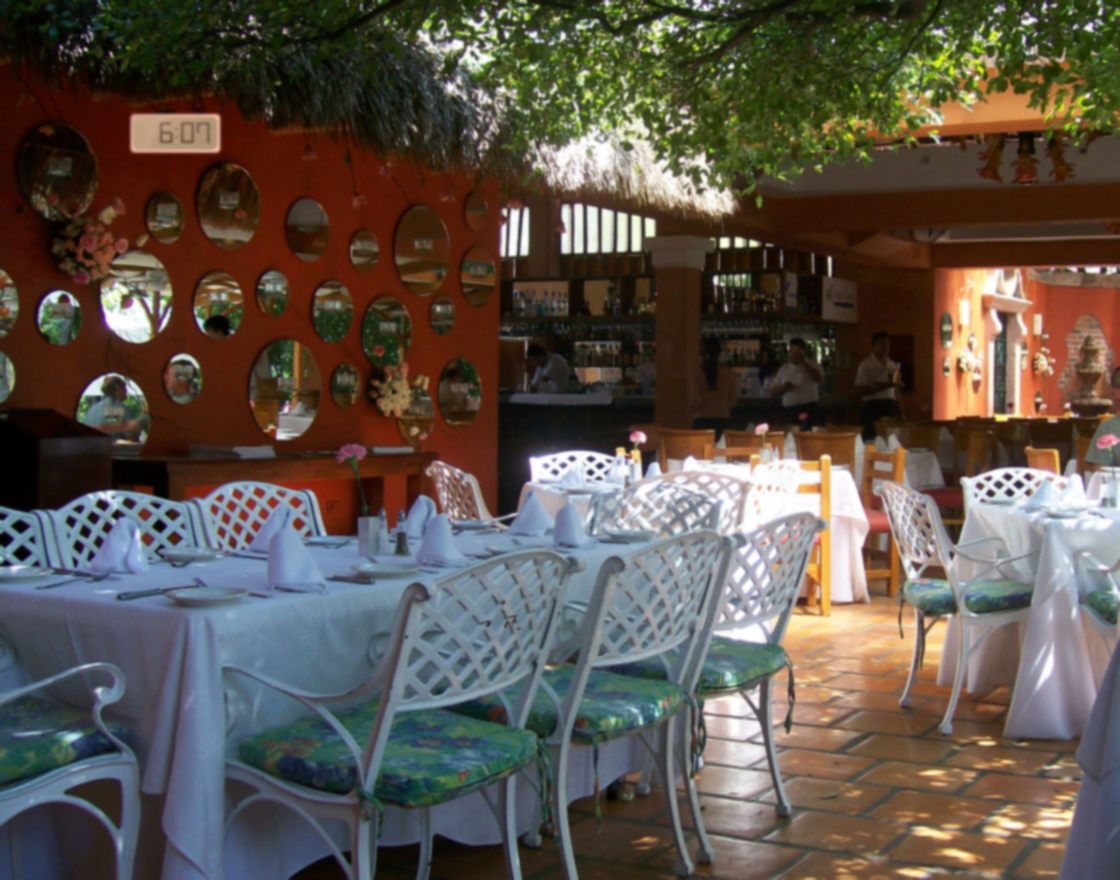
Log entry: 6h07
